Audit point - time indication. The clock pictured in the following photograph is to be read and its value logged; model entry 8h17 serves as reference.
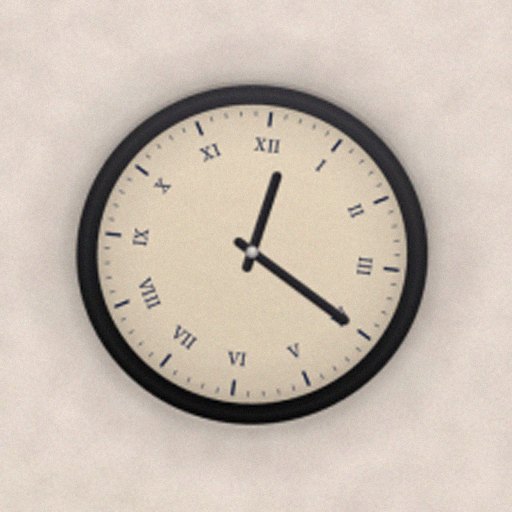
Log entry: 12h20
